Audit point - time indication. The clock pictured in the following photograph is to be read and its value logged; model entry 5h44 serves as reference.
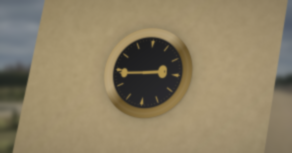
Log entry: 2h44
